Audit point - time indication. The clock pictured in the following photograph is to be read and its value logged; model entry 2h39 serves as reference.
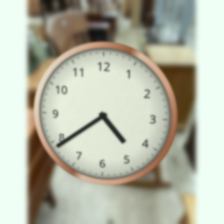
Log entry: 4h39
